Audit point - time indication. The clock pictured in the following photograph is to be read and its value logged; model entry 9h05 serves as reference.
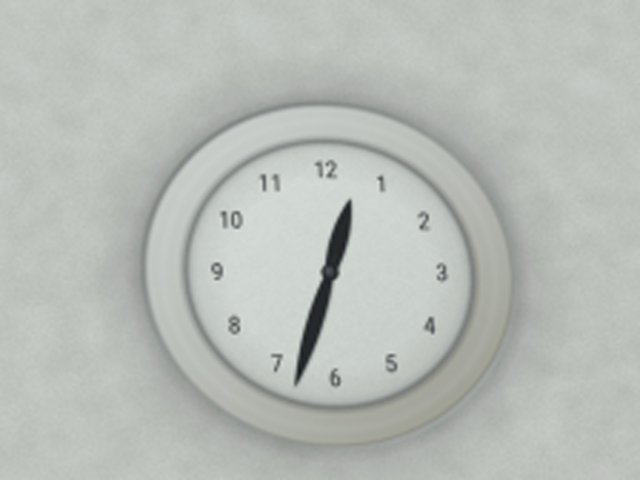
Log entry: 12h33
